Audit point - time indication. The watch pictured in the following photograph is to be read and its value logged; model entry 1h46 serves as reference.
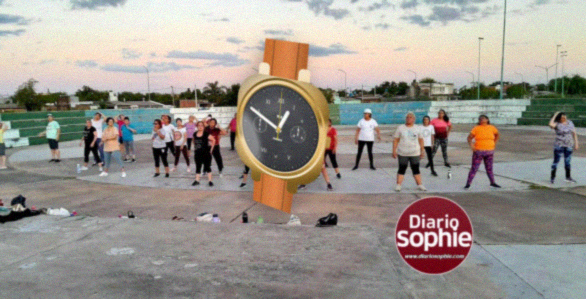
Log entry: 12h49
